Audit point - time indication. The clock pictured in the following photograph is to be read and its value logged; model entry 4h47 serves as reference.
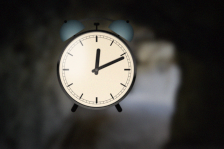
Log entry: 12h11
